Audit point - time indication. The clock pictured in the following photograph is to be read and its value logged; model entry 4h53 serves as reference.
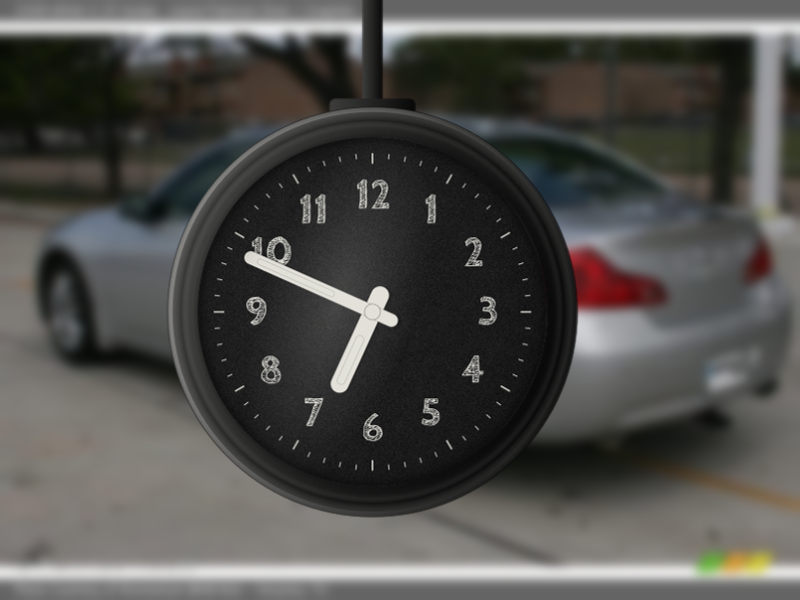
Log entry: 6h49
